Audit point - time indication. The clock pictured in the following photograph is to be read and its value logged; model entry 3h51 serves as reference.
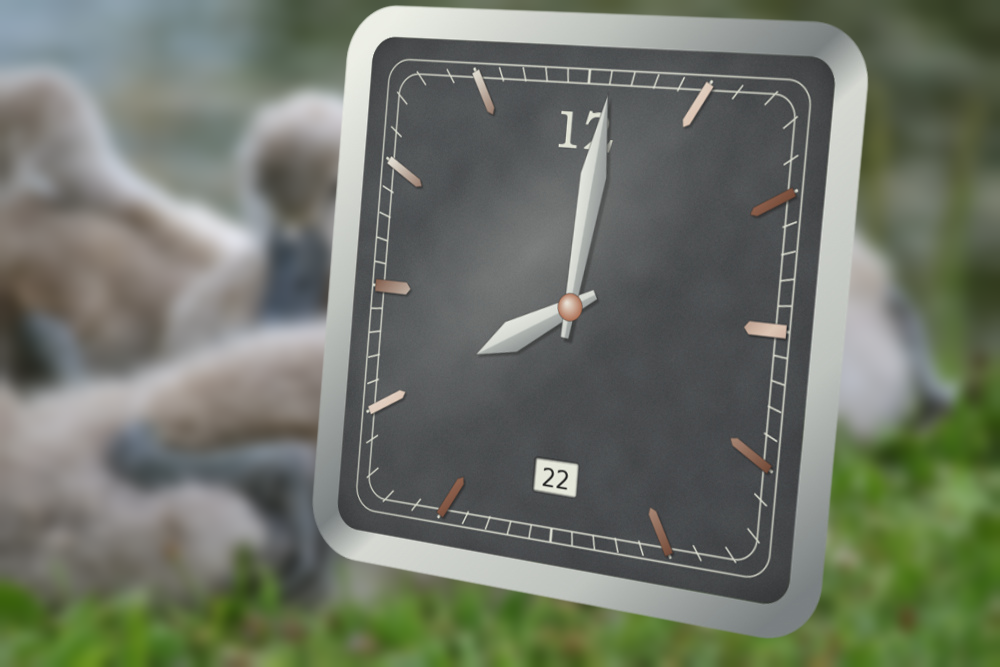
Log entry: 8h01
